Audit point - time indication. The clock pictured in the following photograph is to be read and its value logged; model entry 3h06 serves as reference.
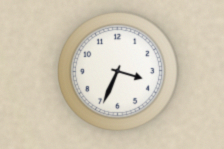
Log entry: 3h34
